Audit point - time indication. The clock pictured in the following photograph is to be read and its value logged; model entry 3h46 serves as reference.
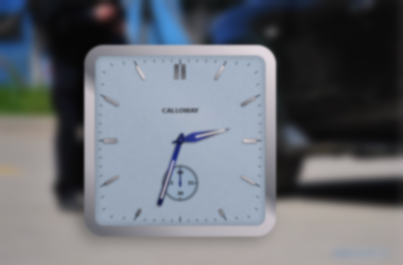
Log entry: 2h33
